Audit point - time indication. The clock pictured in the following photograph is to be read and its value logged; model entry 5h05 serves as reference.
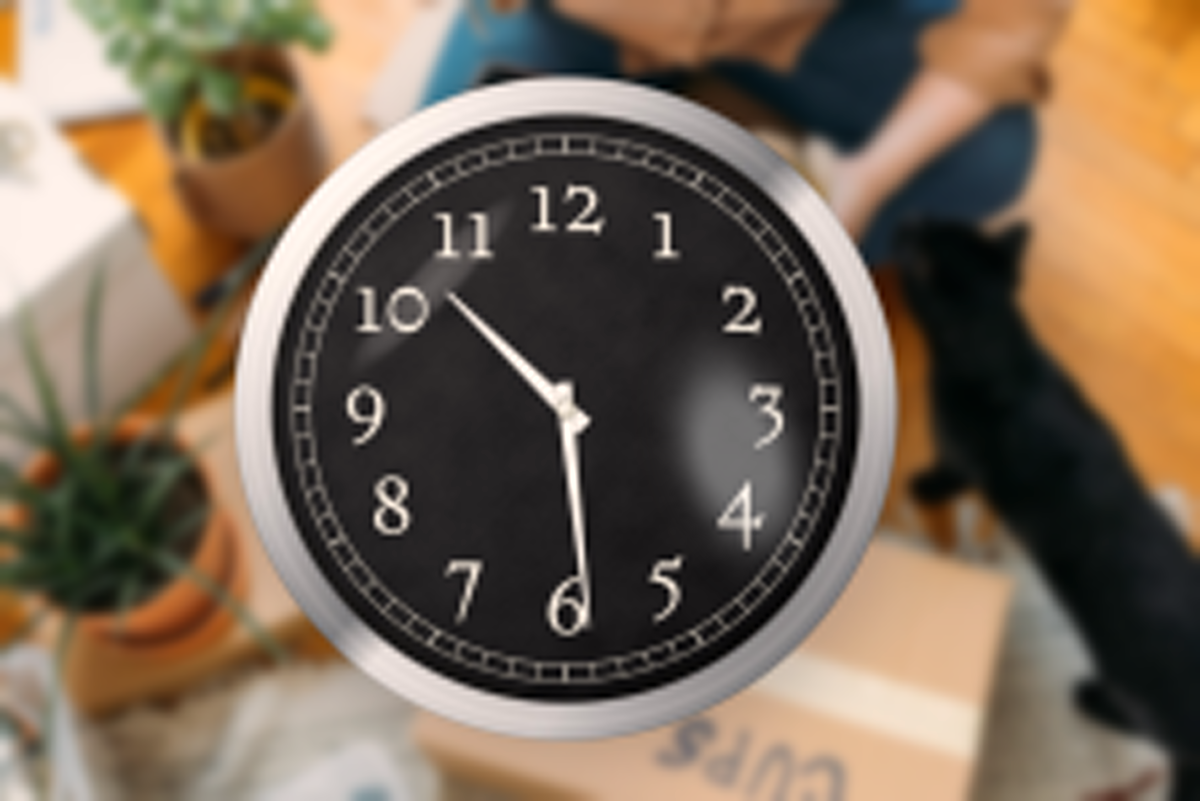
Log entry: 10h29
